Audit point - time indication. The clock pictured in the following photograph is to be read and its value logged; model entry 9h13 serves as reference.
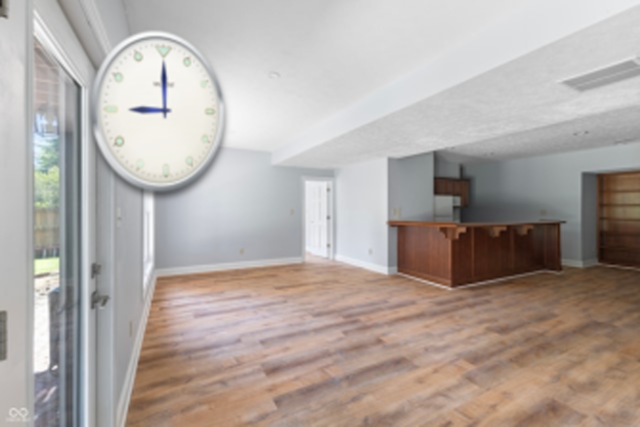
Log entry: 9h00
